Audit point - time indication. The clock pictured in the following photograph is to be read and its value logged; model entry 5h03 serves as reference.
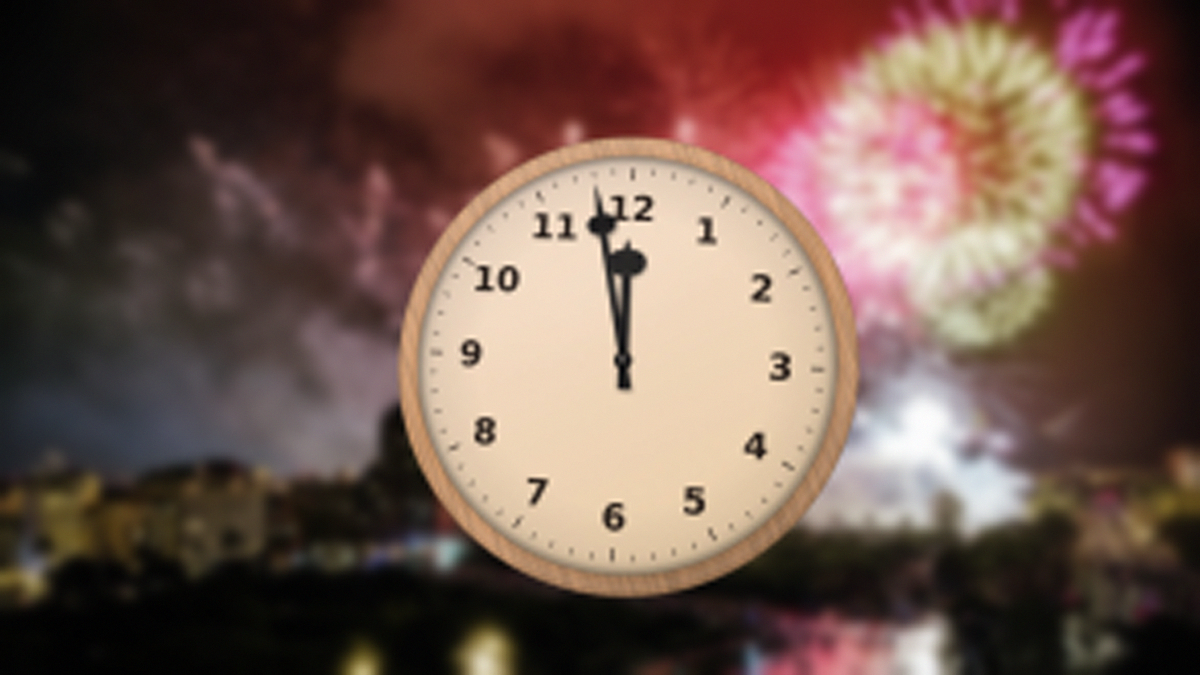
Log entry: 11h58
